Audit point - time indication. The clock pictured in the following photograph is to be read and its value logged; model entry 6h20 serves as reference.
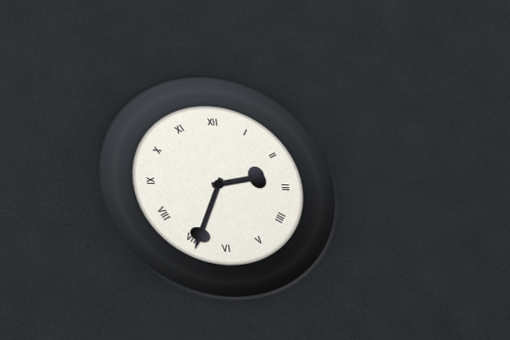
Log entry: 2h34
